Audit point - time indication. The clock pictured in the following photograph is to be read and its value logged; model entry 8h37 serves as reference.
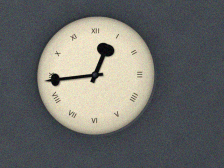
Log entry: 12h44
